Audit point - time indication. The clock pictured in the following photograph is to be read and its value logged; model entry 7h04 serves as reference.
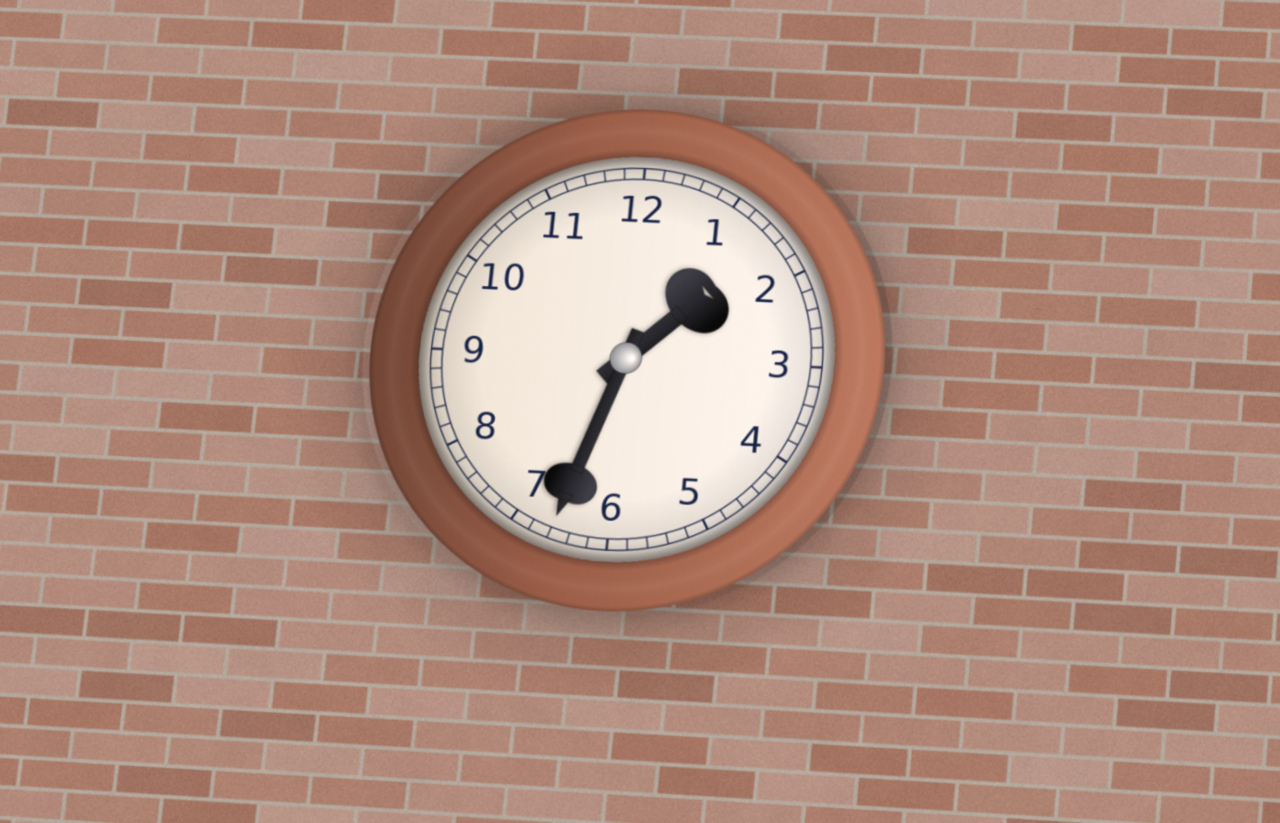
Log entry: 1h33
